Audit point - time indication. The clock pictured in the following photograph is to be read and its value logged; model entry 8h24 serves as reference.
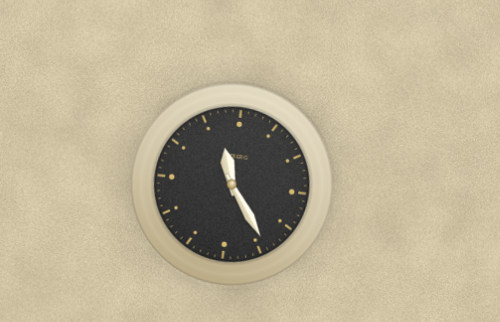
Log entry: 11h24
